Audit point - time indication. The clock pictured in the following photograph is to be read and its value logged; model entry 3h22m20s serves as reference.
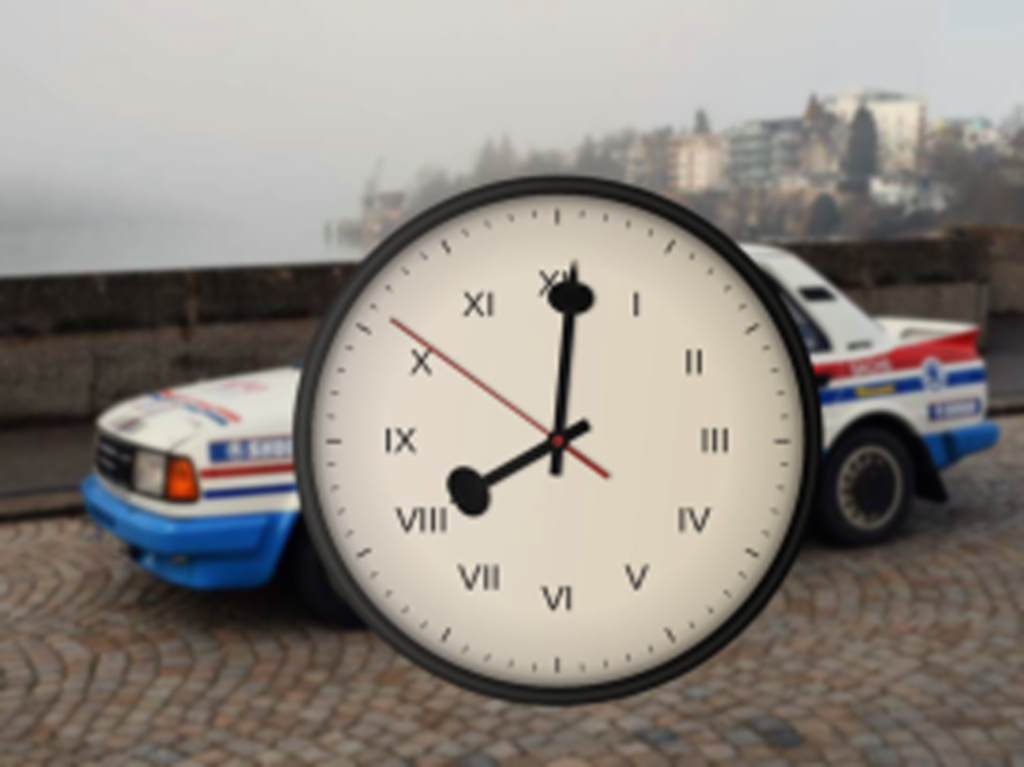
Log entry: 8h00m51s
